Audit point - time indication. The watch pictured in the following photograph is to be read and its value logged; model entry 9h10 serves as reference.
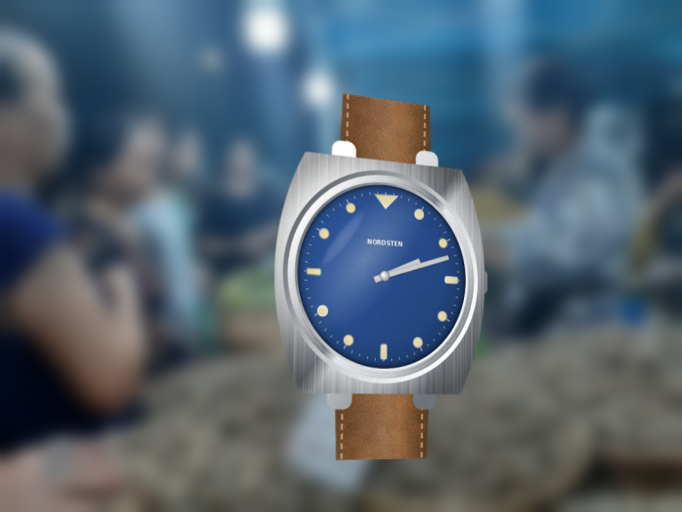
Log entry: 2h12
